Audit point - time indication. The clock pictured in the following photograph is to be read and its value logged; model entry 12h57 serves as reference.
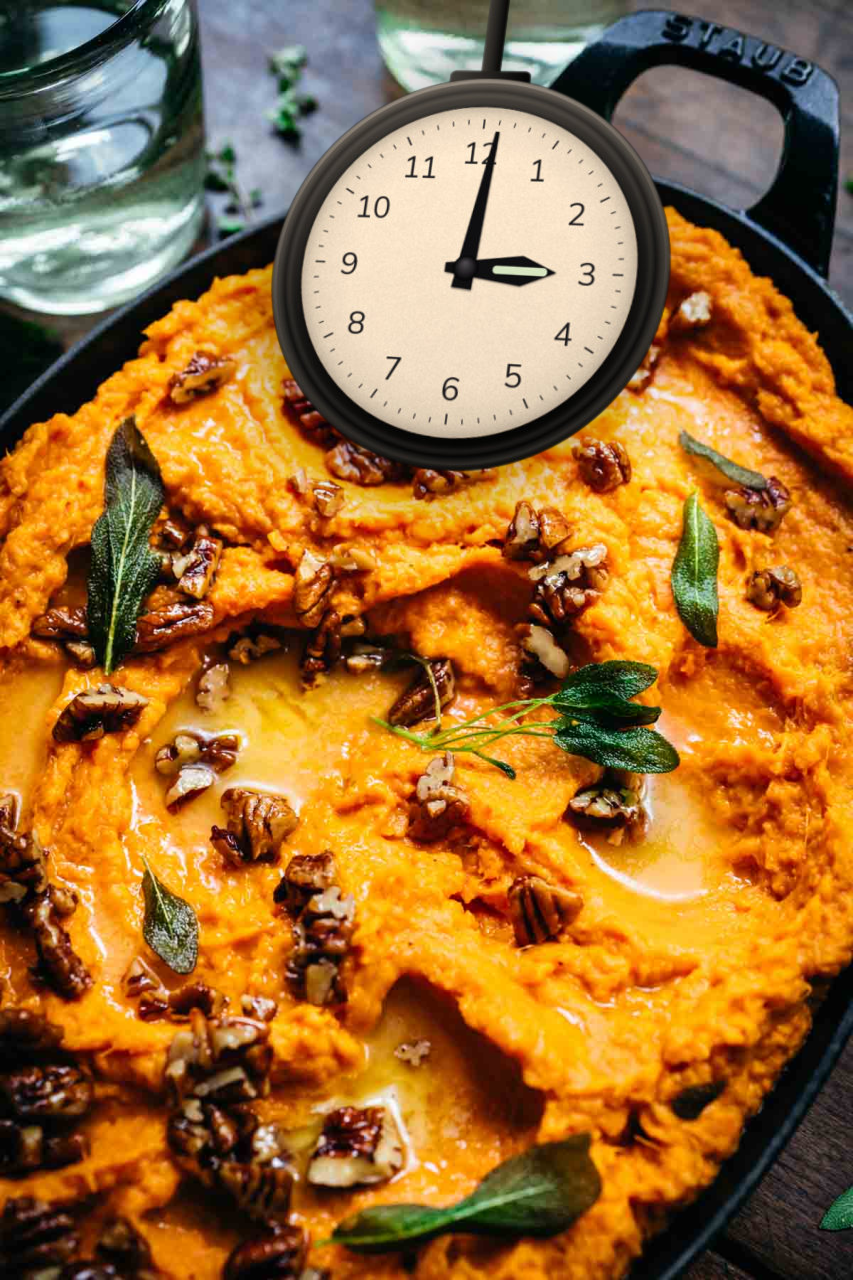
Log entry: 3h01
